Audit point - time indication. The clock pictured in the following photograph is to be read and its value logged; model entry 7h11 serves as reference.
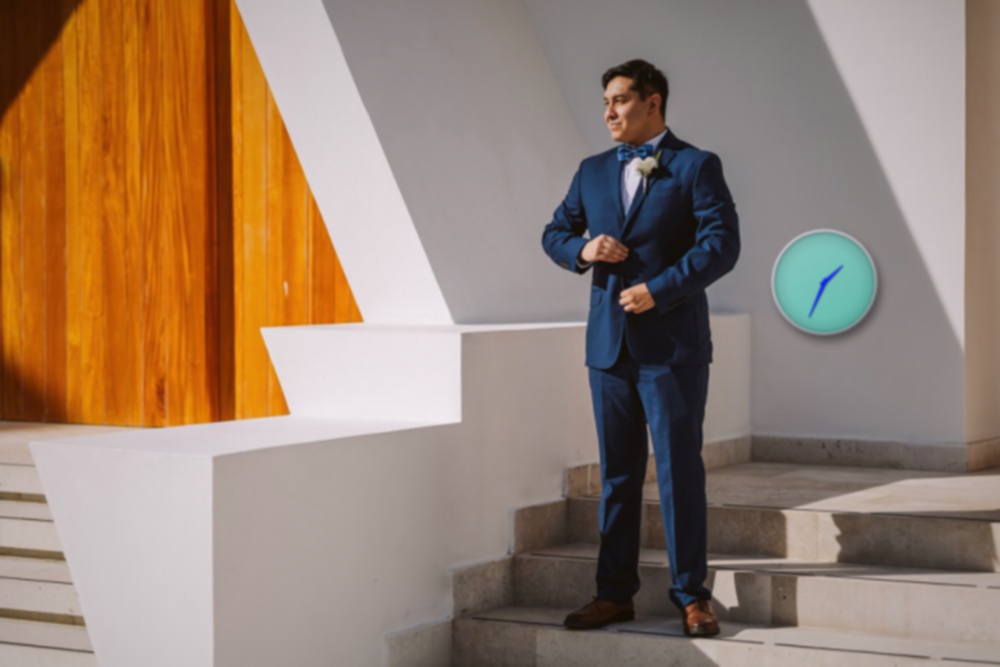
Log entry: 1h34
